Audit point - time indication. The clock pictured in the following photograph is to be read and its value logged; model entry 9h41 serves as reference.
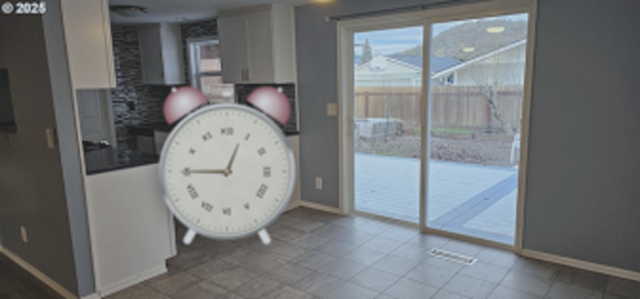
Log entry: 12h45
